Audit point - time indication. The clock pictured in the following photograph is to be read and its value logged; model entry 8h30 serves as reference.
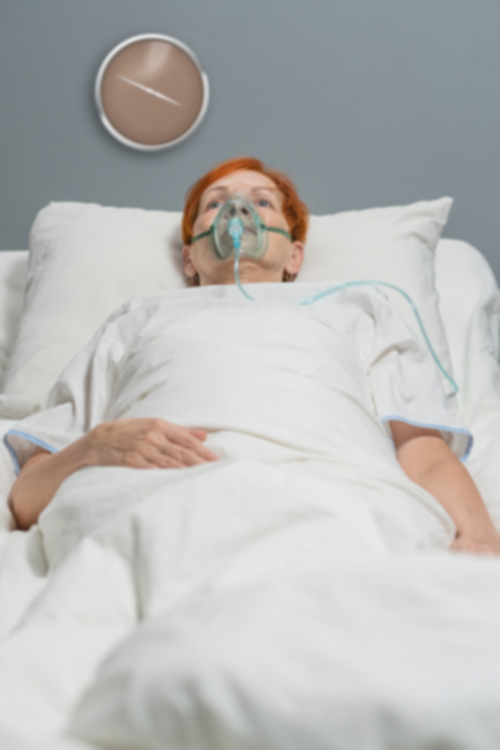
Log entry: 3h49
